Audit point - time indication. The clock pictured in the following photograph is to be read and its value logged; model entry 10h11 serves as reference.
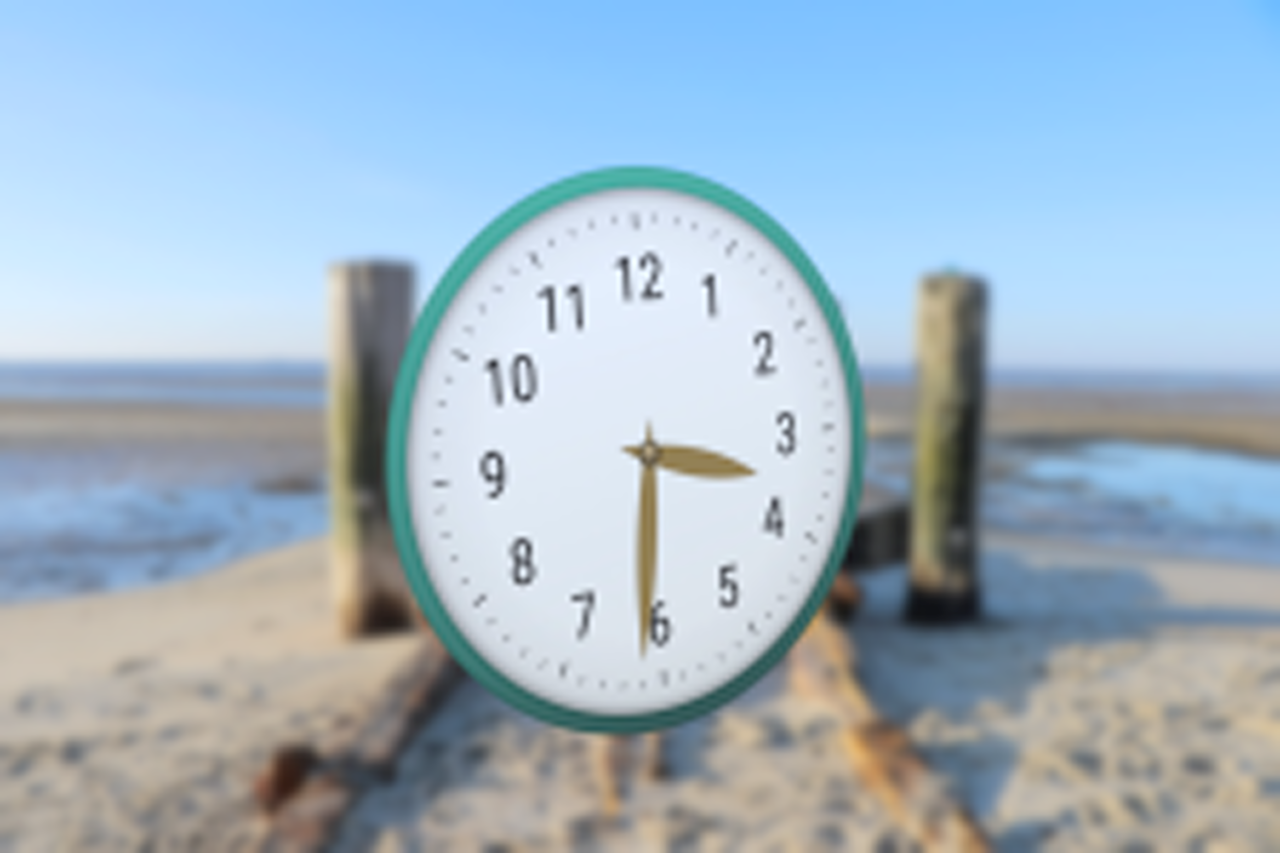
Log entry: 3h31
